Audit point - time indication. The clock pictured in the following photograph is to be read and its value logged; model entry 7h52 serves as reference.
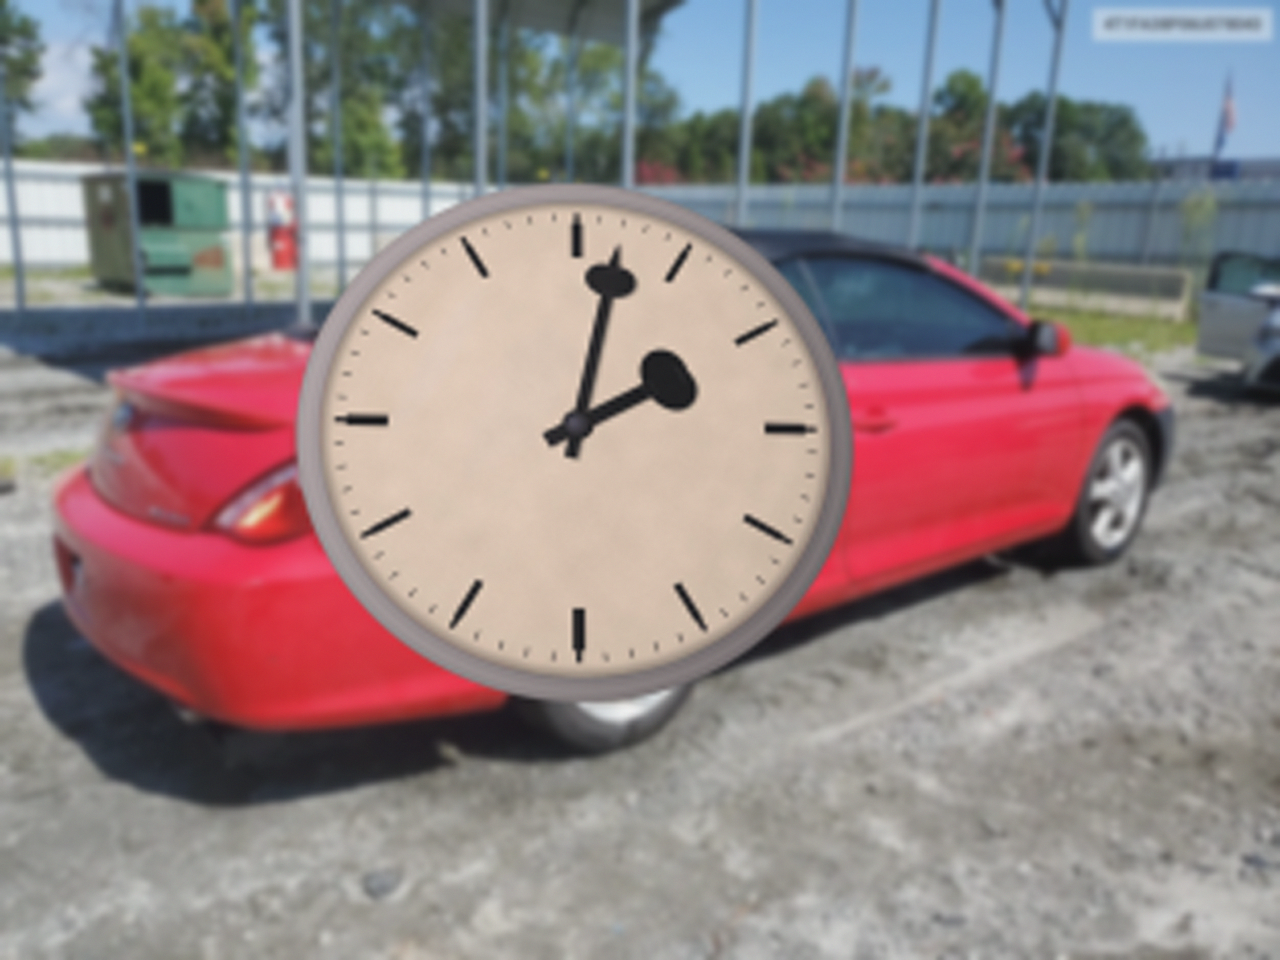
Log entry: 2h02
